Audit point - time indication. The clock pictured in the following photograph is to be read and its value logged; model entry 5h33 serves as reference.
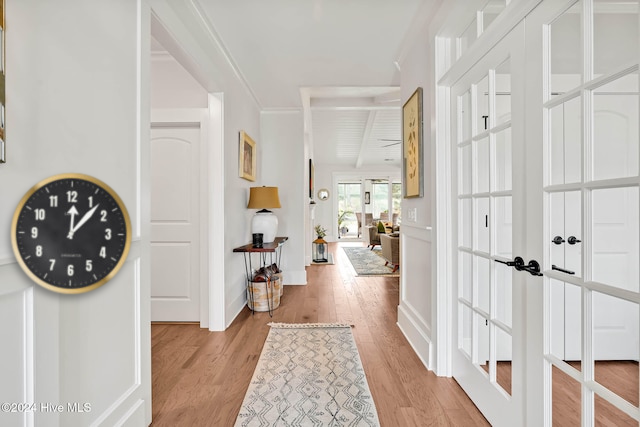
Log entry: 12h07
